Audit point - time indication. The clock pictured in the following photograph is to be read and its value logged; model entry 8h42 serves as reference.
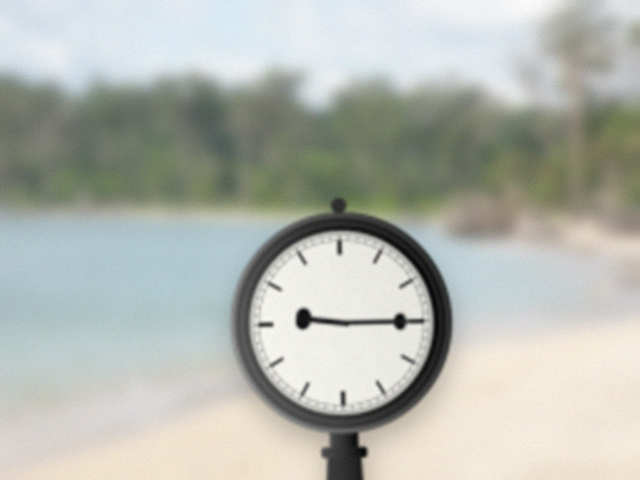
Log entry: 9h15
